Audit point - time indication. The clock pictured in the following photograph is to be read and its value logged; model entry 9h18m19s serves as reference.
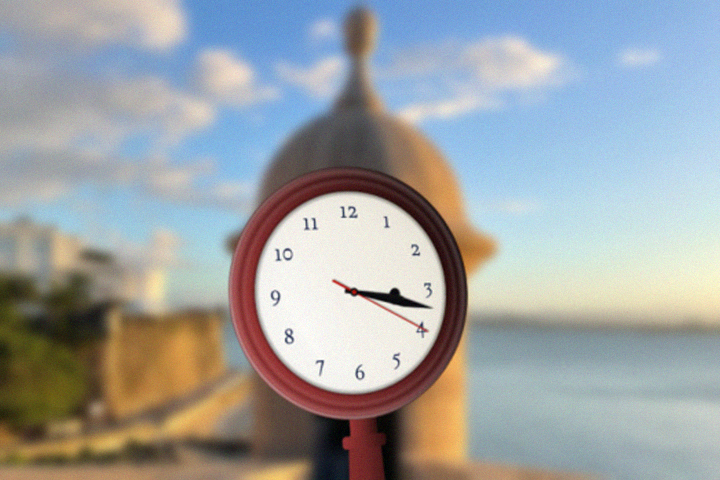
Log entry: 3h17m20s
